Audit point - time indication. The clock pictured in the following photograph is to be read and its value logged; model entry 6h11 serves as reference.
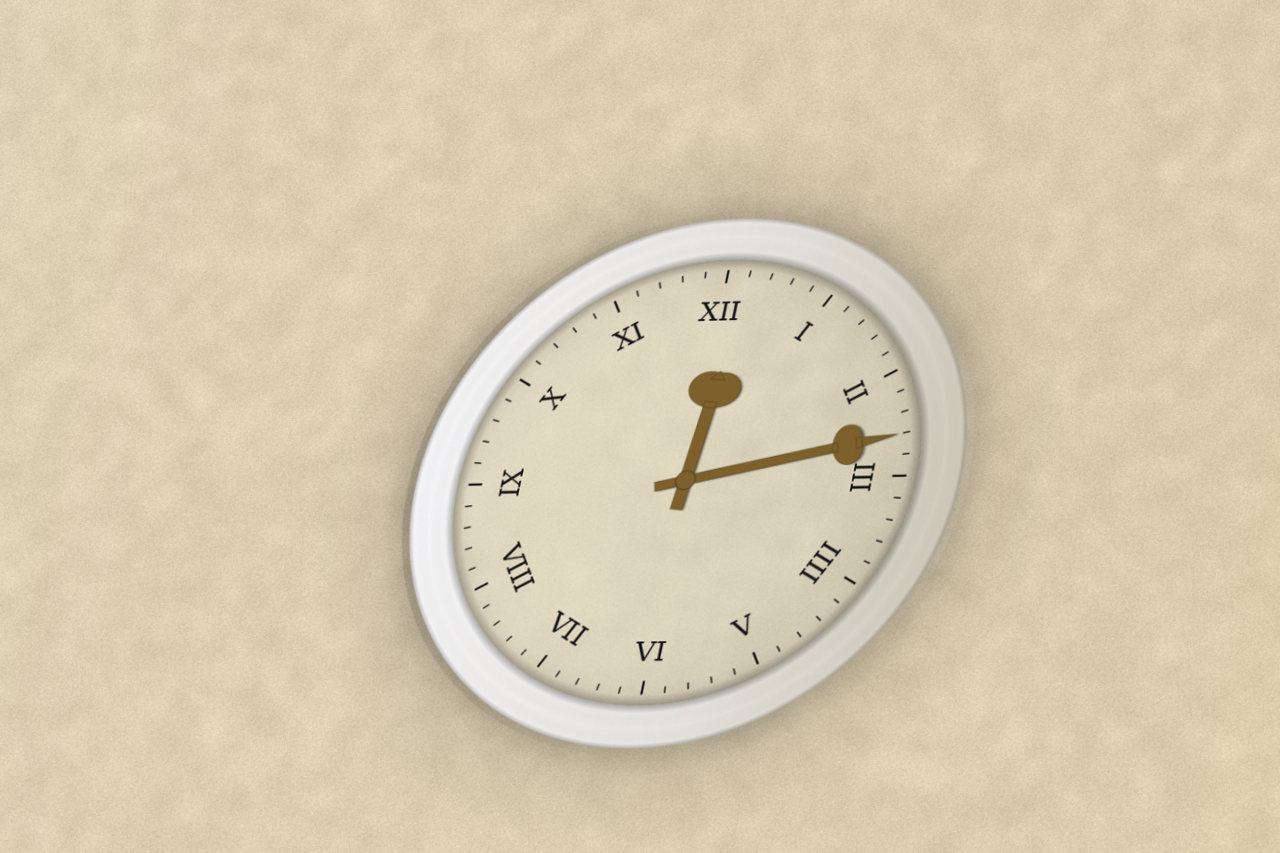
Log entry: 12h13
